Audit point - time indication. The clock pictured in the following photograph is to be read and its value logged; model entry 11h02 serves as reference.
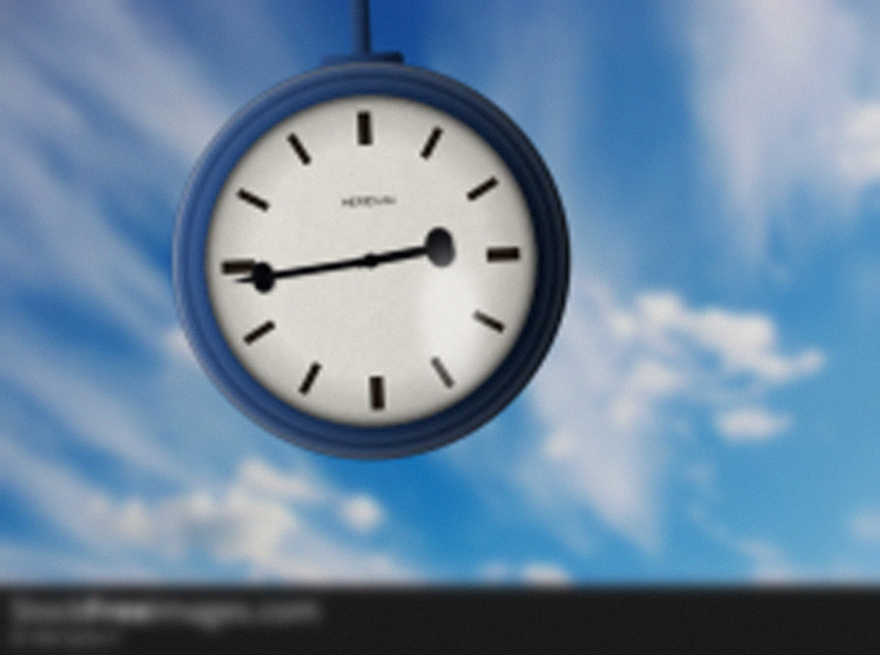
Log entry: 2h44
